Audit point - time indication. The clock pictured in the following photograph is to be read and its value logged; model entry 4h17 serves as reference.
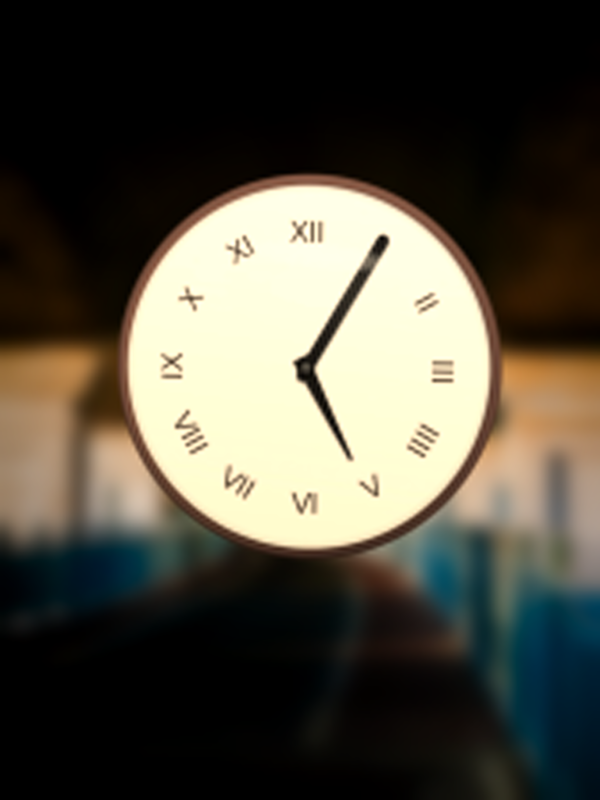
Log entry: 5h05
